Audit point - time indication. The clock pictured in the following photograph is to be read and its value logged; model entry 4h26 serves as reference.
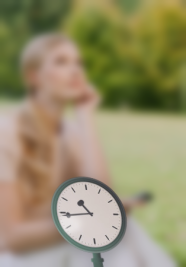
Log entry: 10h44
